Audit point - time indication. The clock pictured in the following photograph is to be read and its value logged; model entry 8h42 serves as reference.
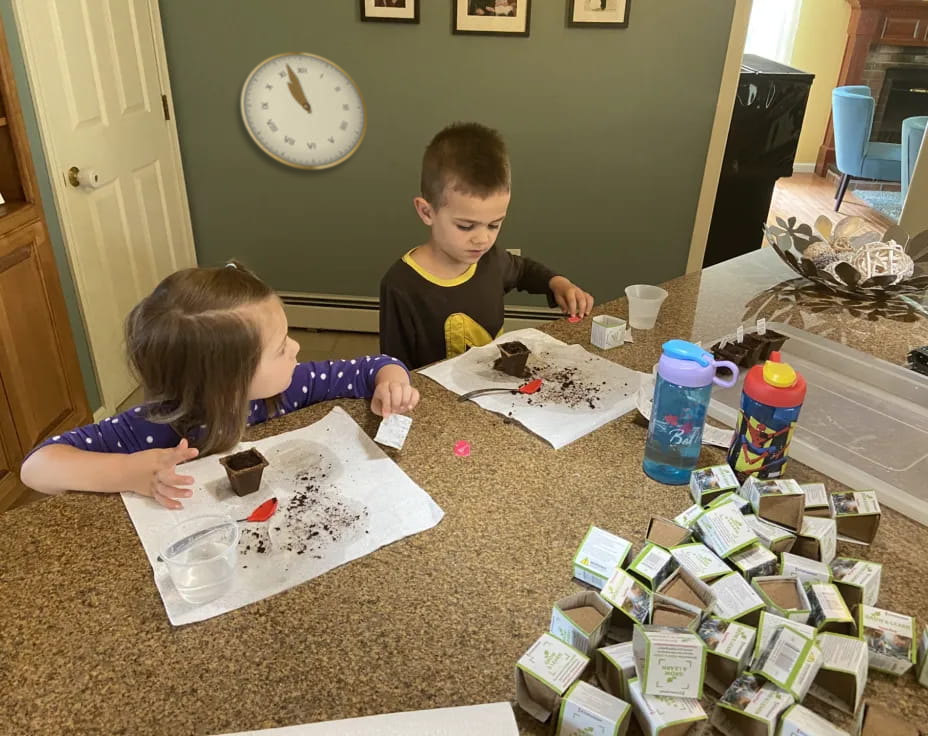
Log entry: 10h57
